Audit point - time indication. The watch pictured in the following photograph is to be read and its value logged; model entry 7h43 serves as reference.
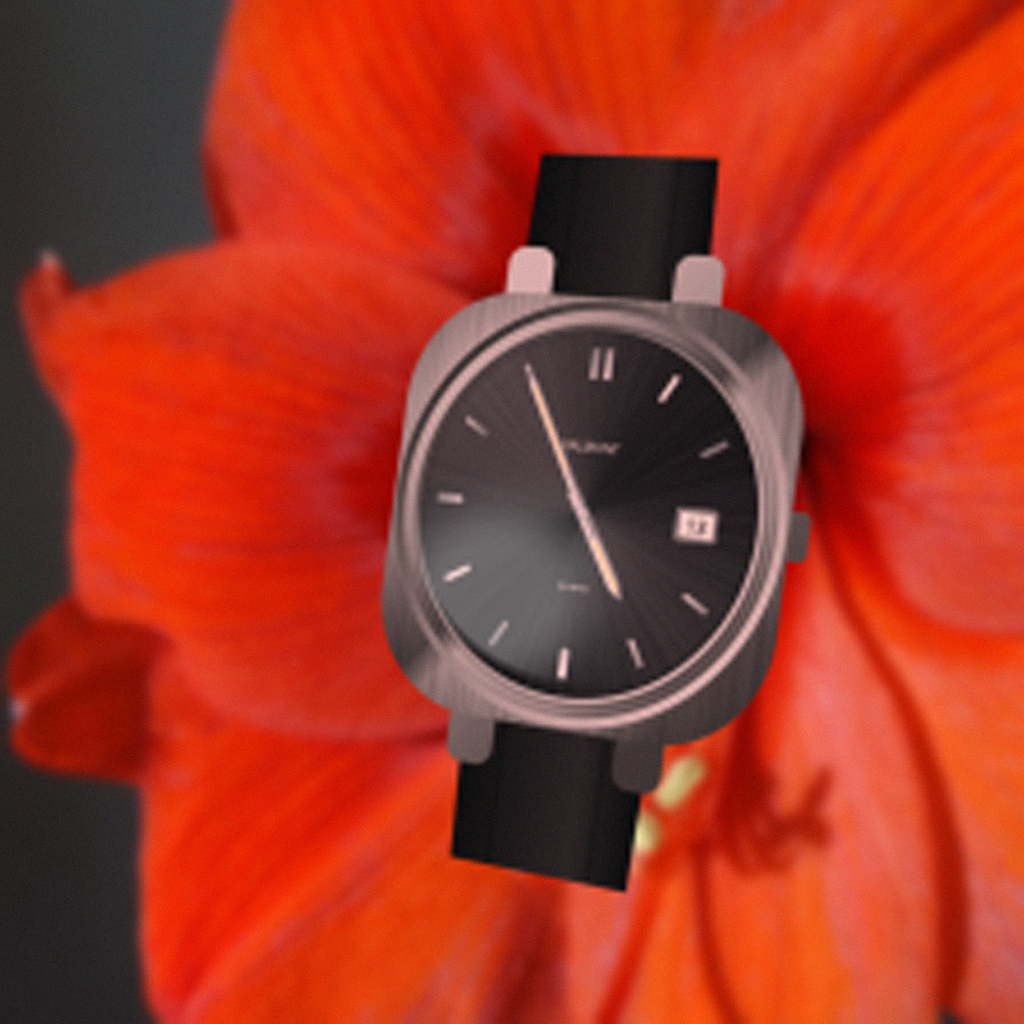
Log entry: 4h55
